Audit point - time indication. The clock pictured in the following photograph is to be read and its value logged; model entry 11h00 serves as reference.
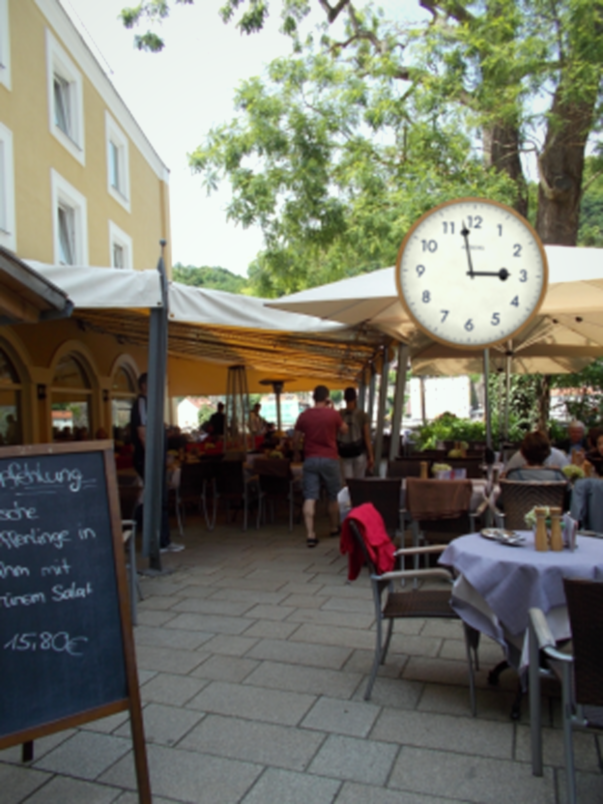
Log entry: 2h58
